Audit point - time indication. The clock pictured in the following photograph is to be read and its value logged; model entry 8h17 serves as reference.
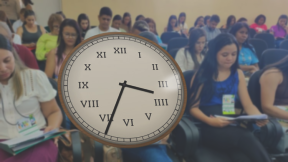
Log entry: 3h34
